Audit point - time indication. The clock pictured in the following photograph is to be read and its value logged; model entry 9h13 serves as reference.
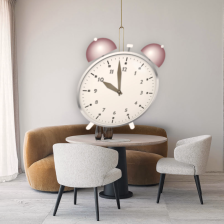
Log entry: 9h58
